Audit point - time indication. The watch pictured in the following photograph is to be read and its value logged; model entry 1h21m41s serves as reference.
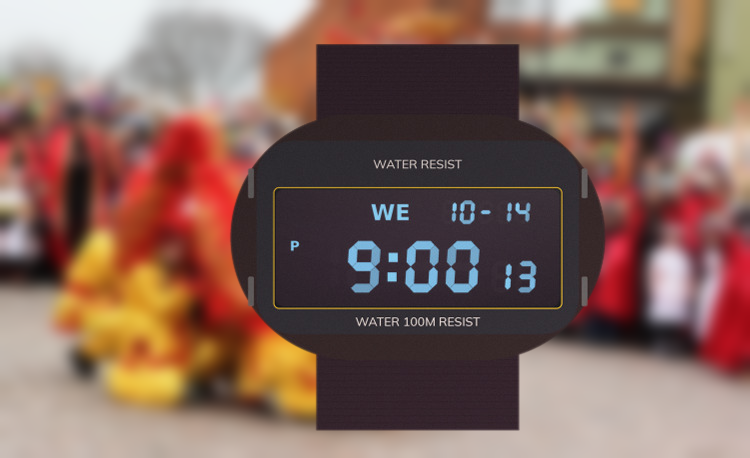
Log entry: 9h00m13s
